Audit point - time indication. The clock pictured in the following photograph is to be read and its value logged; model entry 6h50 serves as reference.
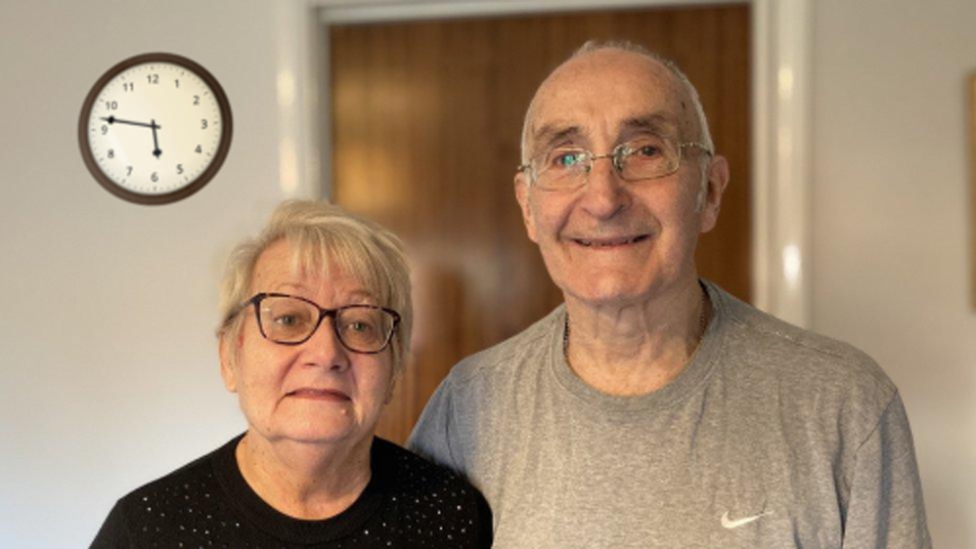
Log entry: 5h47
